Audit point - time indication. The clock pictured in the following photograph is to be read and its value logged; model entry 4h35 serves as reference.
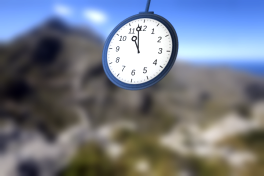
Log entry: 10h58
